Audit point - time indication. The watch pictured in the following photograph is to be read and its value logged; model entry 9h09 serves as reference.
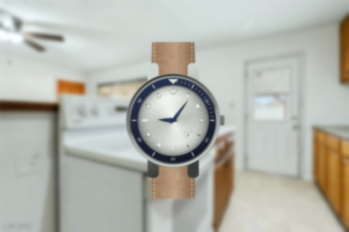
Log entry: 9h06
